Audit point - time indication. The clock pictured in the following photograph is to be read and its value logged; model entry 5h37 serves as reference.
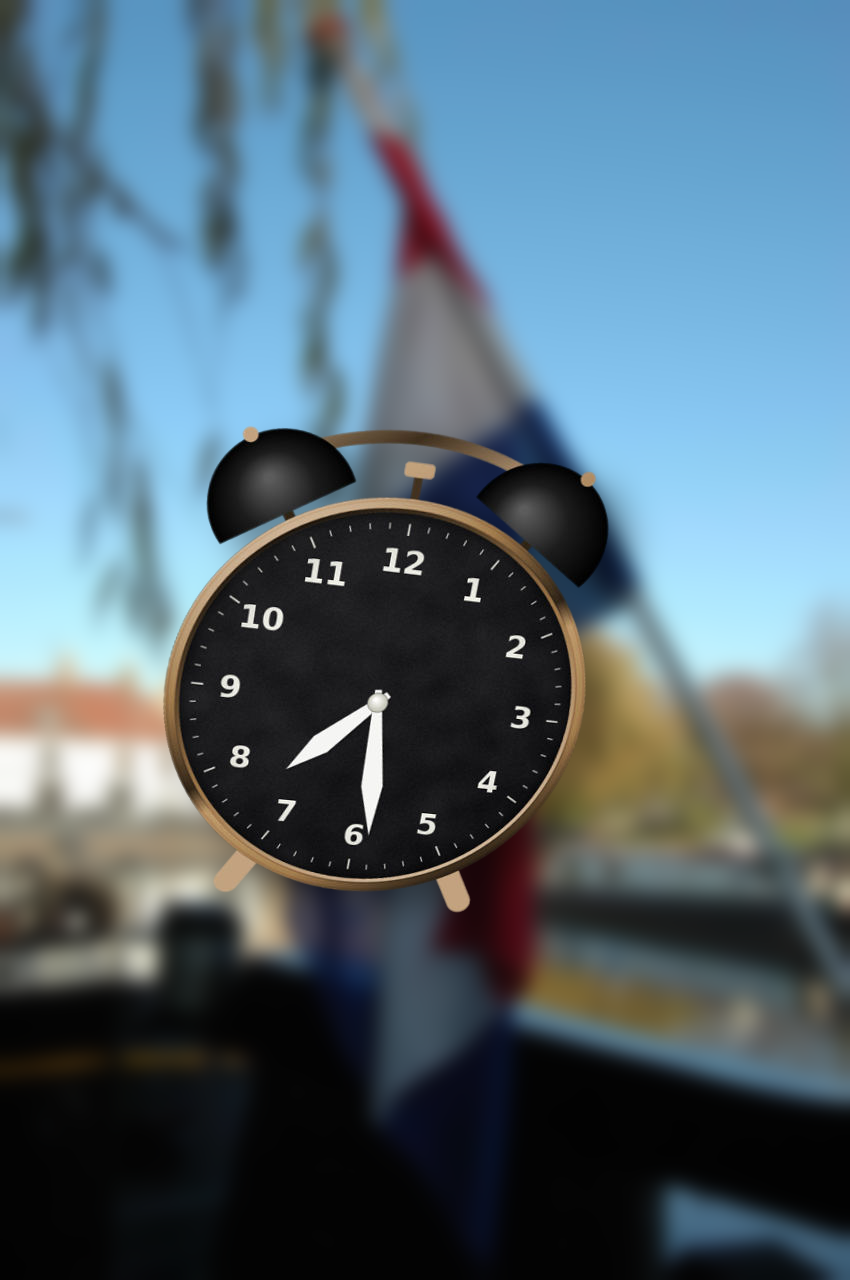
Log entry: 7h29
